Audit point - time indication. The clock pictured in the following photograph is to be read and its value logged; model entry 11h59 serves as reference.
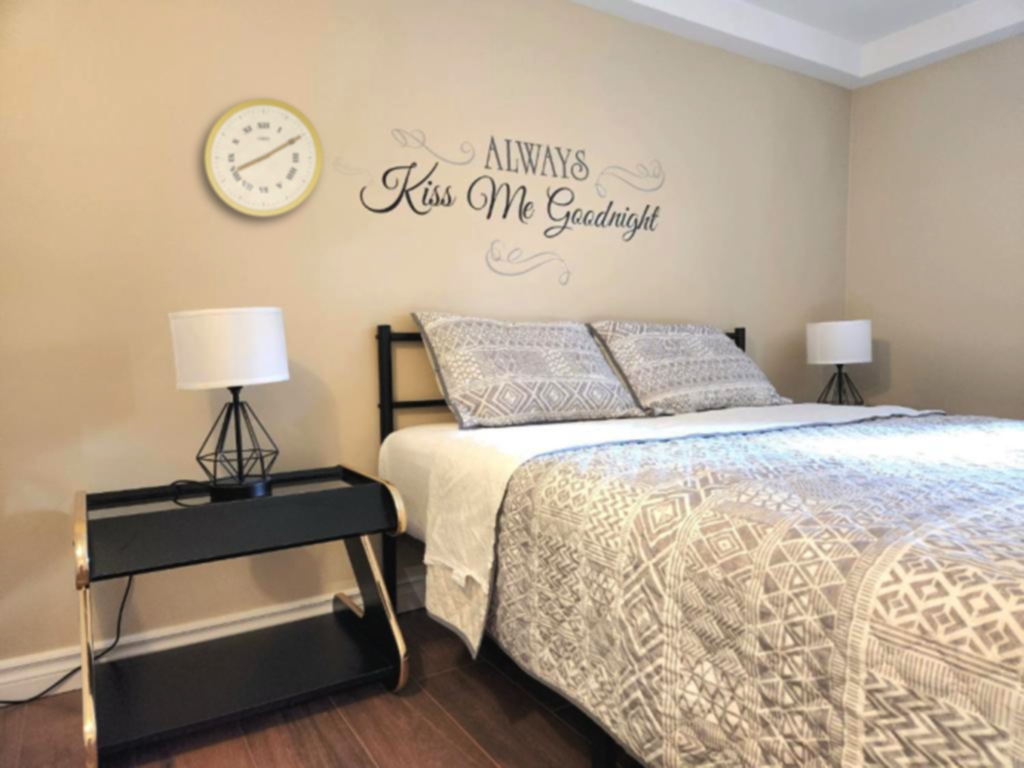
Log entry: 8h10
